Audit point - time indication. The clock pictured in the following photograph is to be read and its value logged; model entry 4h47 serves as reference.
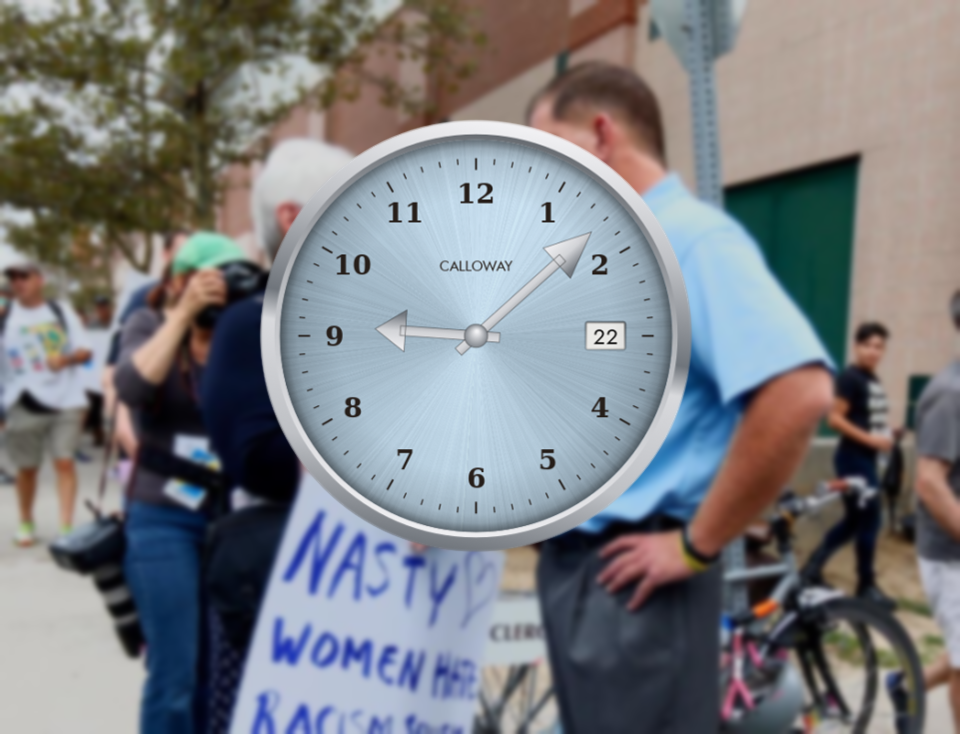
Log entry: 9h08
